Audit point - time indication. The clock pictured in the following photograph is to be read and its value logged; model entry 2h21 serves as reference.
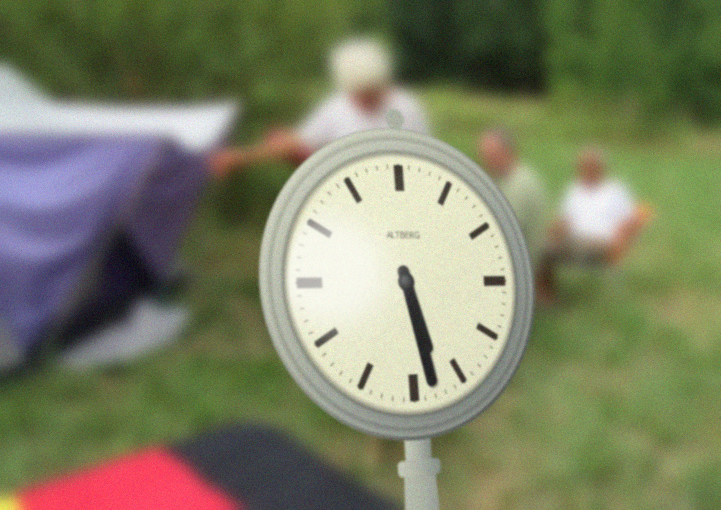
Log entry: 5h28
